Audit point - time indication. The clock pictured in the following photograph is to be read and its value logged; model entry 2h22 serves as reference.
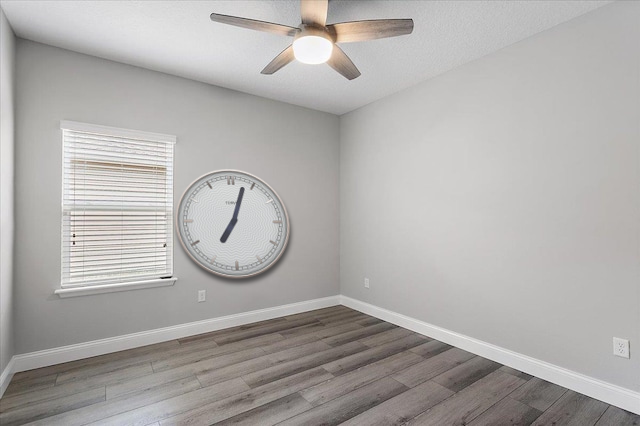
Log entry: 7h03
